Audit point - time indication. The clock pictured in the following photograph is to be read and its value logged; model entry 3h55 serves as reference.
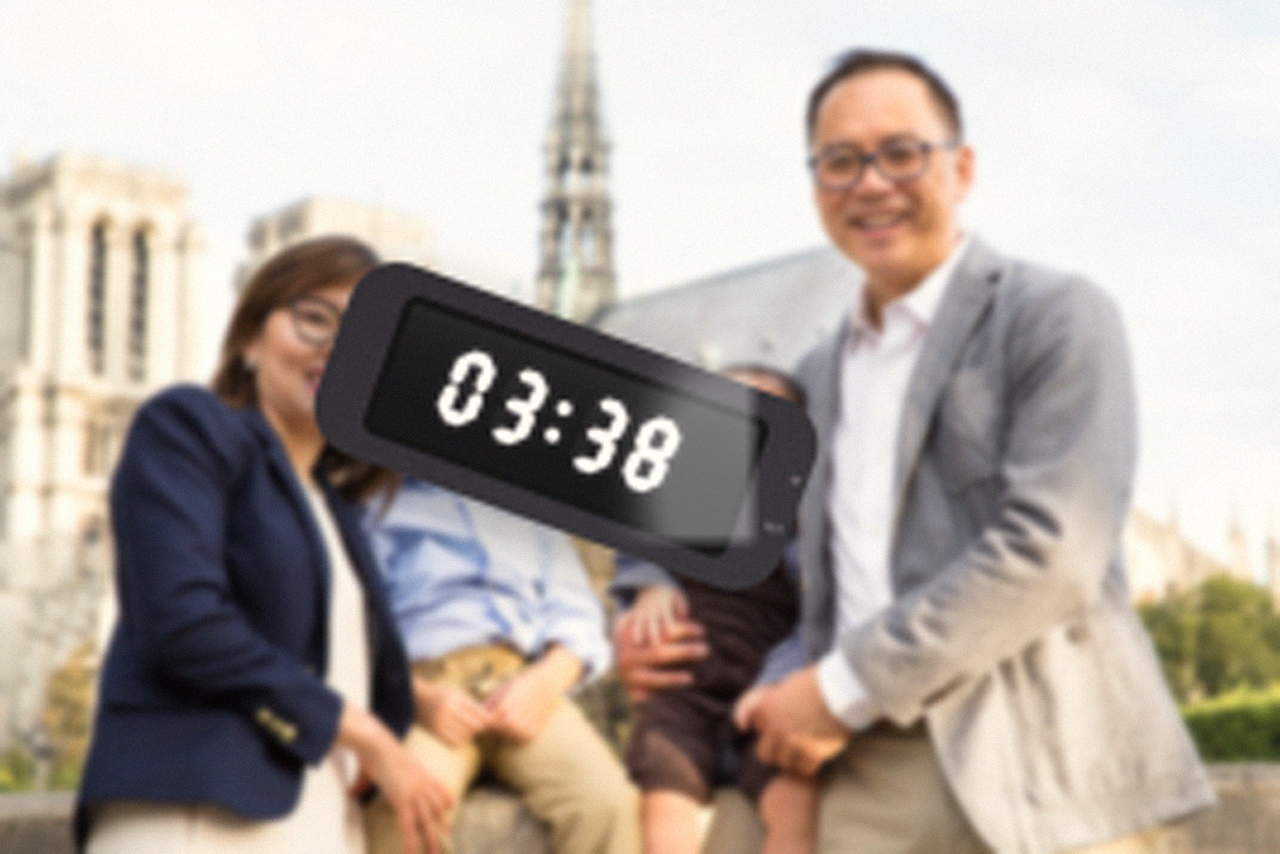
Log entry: 3h38
